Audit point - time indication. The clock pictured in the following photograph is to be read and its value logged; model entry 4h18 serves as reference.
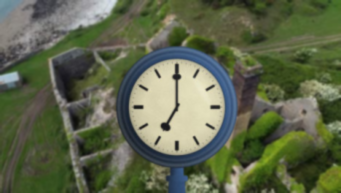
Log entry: 7h00
